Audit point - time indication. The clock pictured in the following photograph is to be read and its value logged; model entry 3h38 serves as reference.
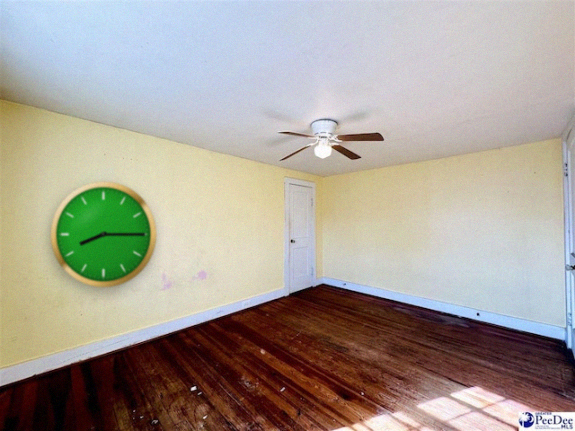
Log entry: 8h15
